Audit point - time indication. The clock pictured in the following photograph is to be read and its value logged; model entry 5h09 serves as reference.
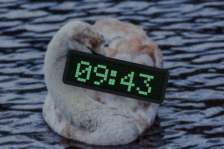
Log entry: 9h43
